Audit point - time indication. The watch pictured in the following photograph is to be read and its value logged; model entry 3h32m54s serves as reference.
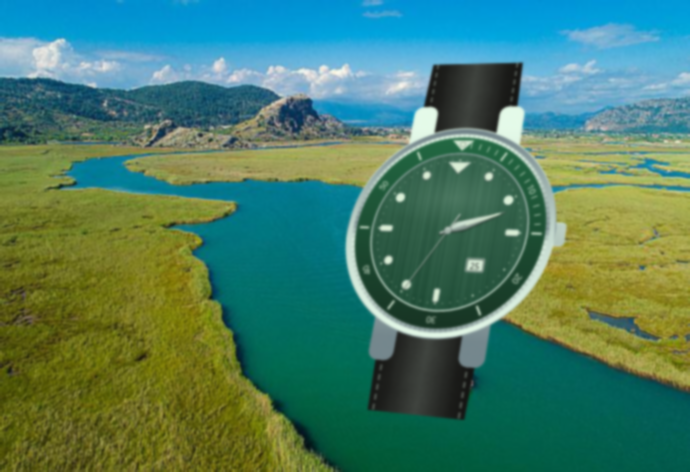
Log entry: 2h11m35s
